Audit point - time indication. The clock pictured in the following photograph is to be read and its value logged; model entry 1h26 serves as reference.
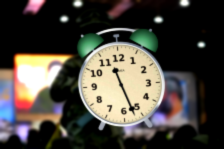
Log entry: 11h27
